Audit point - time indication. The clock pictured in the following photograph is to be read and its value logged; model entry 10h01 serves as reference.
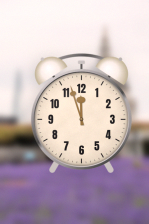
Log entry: 11h57
